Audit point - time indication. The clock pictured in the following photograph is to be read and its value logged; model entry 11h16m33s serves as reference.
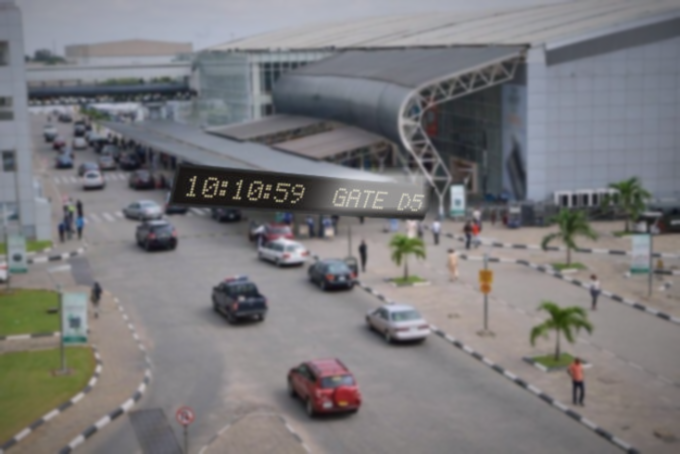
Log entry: 10h10m59s
